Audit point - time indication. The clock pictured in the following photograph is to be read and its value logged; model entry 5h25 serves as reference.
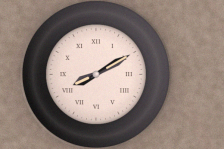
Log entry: 8h10
